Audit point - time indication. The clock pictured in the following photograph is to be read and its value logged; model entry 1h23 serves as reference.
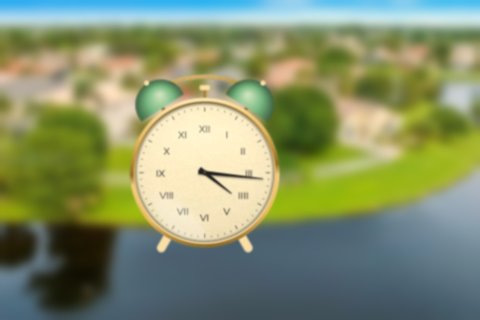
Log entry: 4h16
